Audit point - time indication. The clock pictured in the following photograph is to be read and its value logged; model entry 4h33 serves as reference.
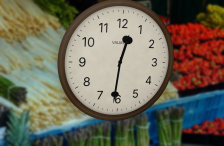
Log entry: 12h31
